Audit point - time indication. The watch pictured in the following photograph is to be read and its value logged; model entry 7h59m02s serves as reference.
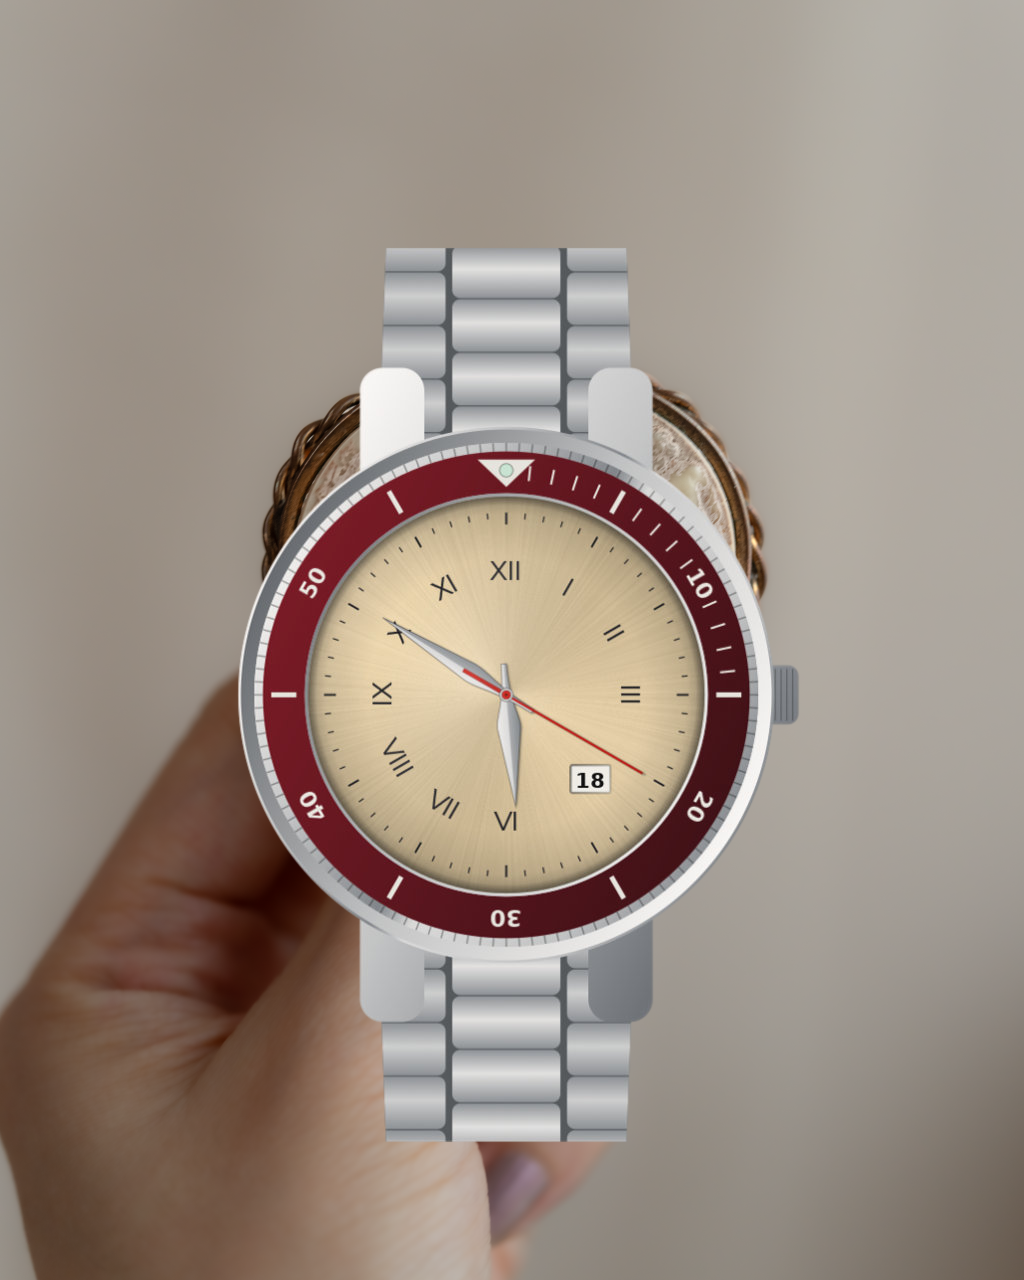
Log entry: 5h50m20s
